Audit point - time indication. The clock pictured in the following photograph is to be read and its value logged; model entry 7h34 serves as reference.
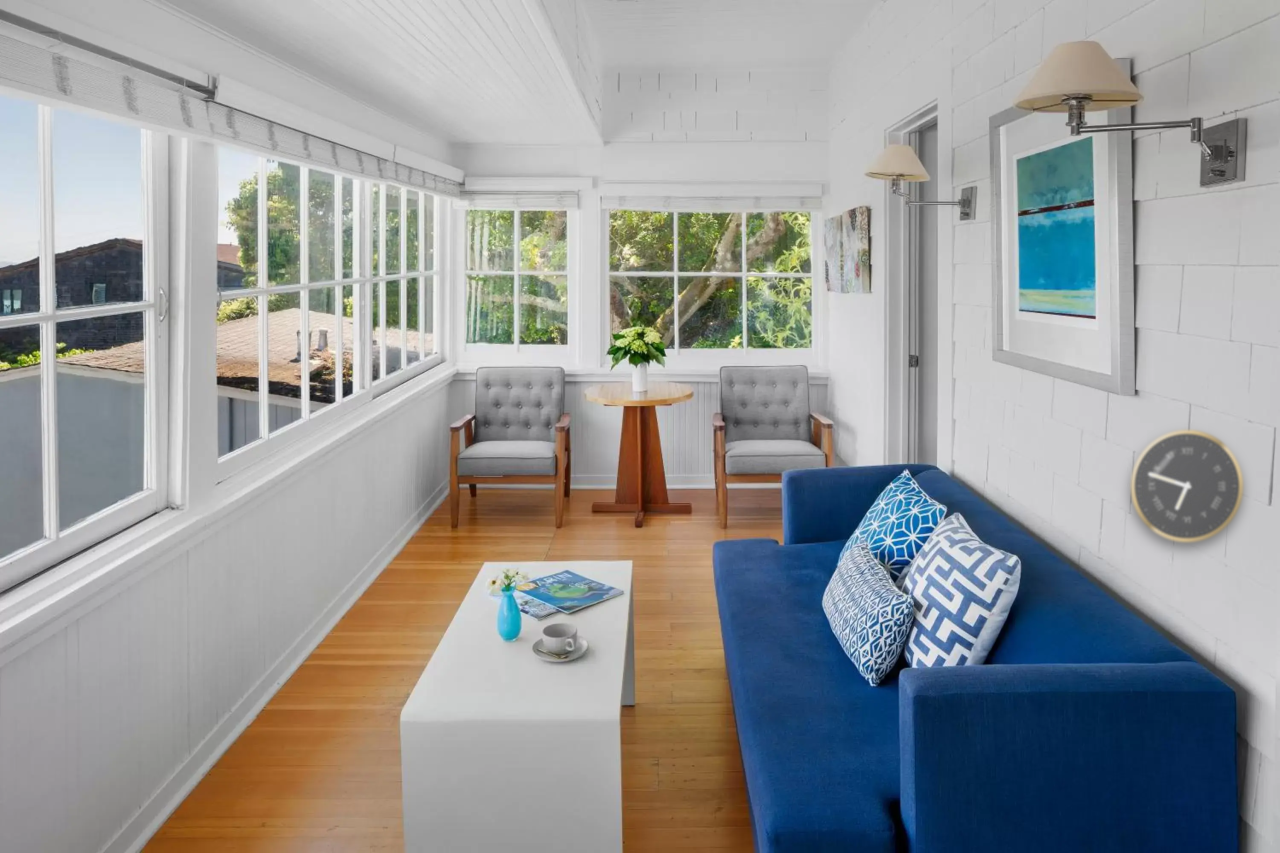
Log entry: 6h48
